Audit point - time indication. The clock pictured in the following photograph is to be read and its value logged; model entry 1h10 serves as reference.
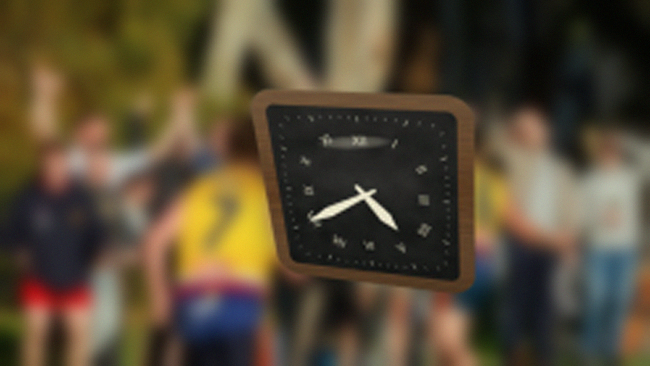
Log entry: 4h40
